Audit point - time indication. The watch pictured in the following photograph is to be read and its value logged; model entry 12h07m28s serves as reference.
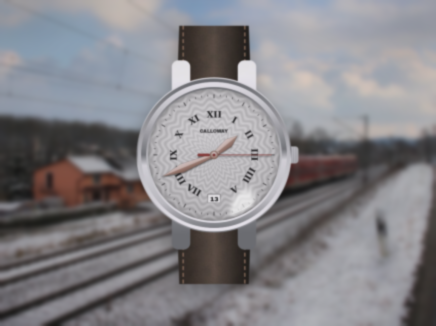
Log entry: 1h41m15s
